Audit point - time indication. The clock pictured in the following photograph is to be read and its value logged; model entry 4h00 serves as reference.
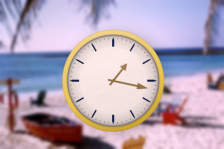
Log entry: 1h17
